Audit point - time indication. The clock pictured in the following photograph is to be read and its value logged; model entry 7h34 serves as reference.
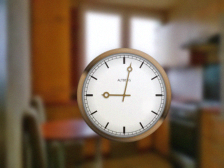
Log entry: 9h02
